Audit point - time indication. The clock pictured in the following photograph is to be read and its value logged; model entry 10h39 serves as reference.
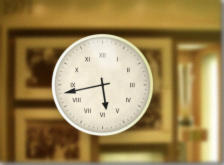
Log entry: 5h43
